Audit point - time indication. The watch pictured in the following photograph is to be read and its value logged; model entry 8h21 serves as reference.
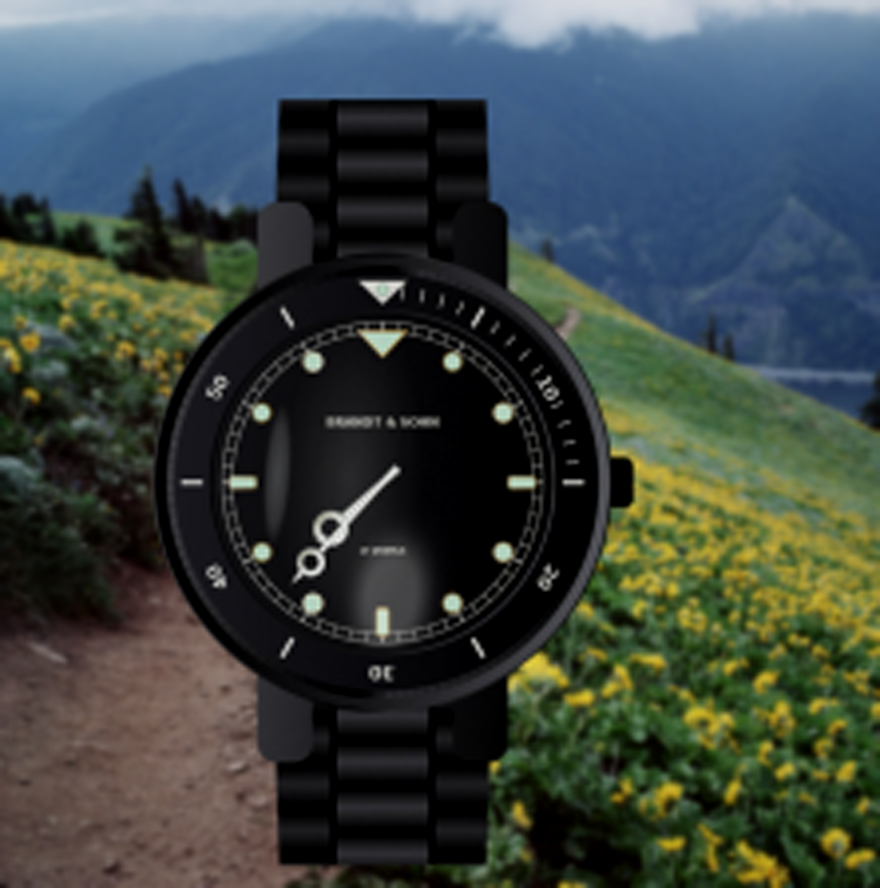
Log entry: 7h37
